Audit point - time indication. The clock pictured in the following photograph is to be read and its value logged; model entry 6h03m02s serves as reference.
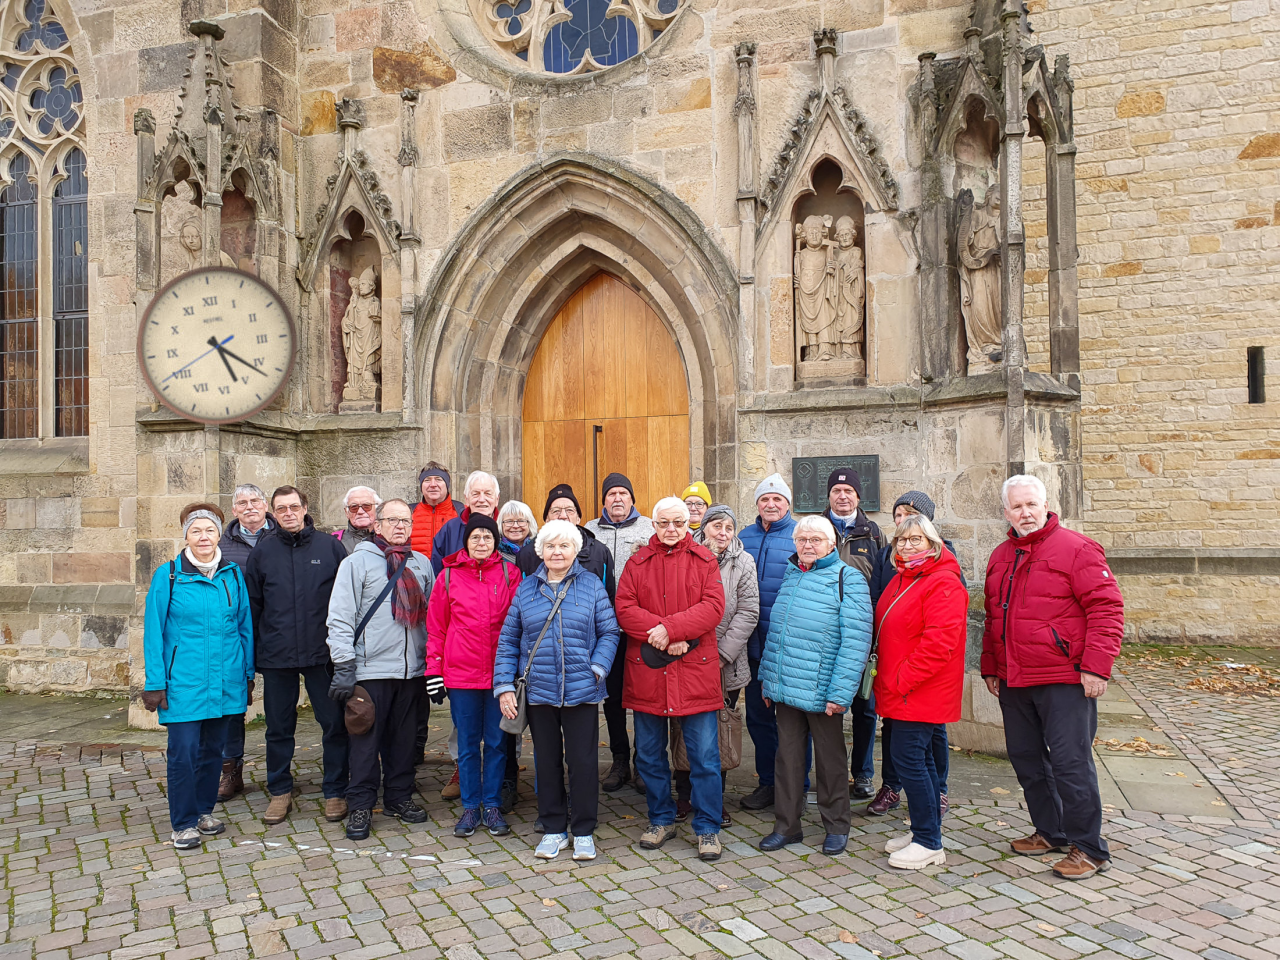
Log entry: 5h21m41s
